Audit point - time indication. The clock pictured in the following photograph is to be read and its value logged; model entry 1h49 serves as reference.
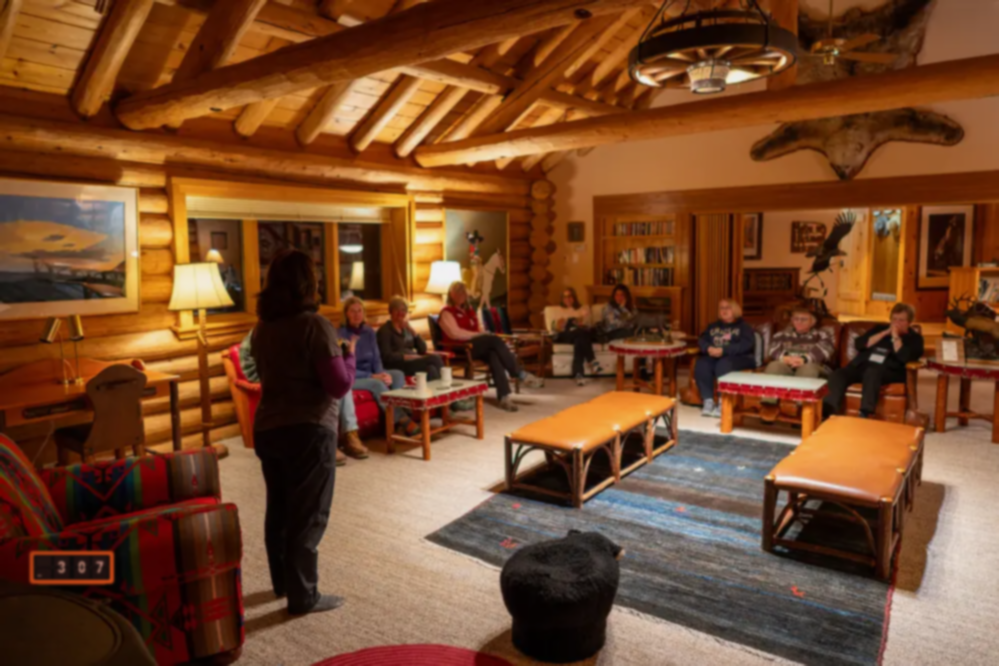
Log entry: 3h07
